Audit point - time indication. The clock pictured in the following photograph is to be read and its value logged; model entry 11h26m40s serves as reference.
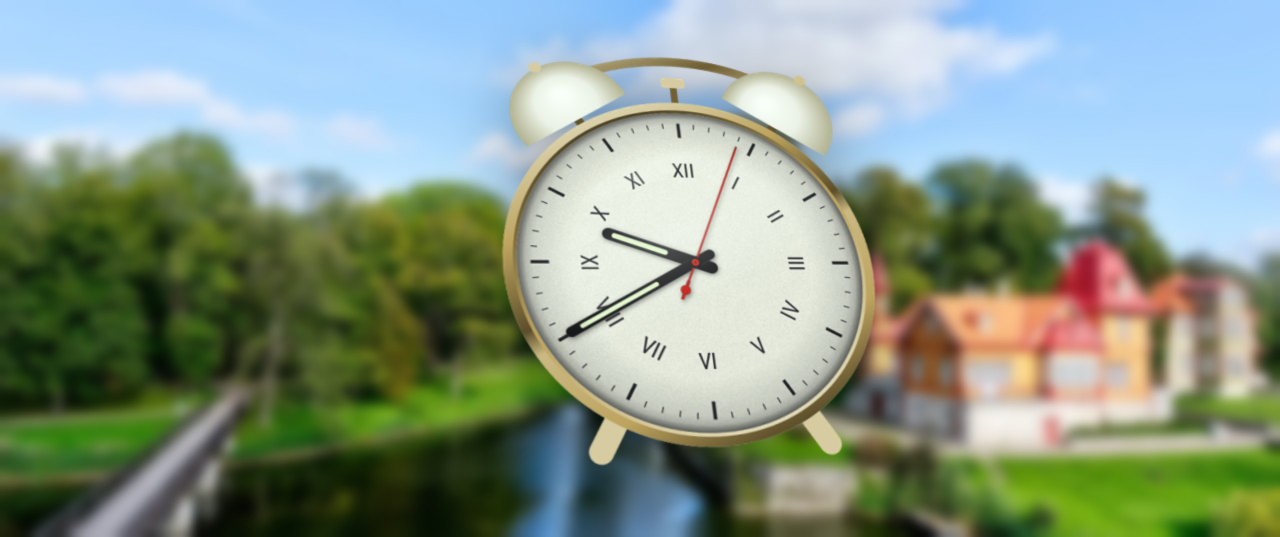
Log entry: 9h40m04s
